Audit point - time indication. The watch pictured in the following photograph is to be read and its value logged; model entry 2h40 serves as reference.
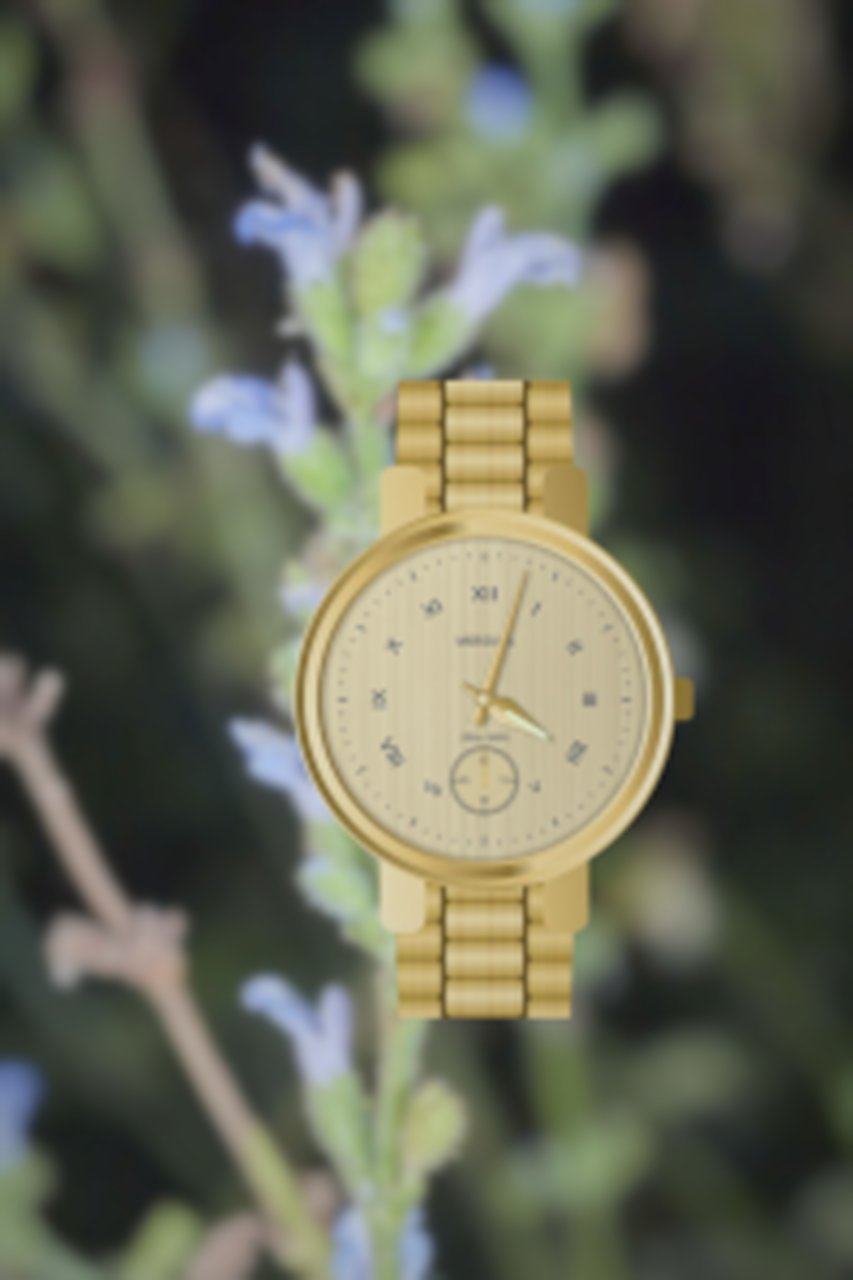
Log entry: 4h03
